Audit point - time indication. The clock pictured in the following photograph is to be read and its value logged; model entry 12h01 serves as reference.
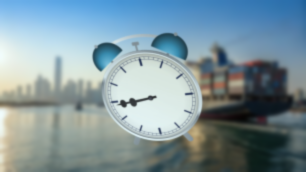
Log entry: 8h44
